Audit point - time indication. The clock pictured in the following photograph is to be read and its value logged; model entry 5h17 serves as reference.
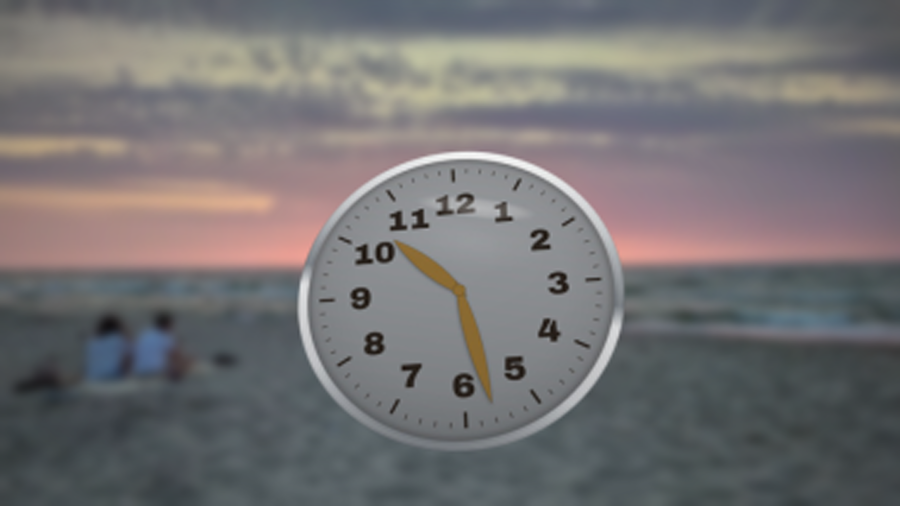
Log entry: 10h28
